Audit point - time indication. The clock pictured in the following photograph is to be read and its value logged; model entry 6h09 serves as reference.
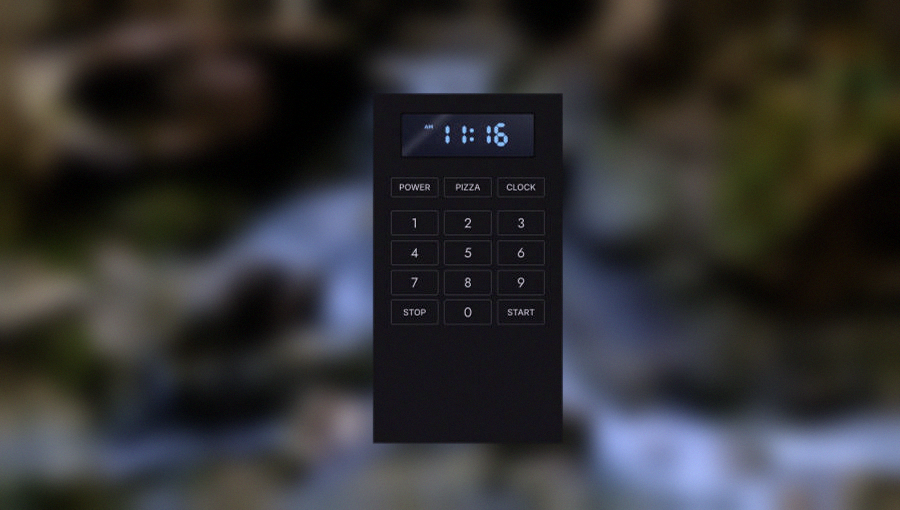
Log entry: 11h16
